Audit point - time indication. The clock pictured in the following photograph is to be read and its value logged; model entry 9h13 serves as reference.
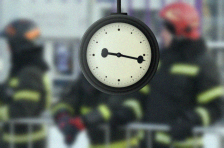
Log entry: 9h17
